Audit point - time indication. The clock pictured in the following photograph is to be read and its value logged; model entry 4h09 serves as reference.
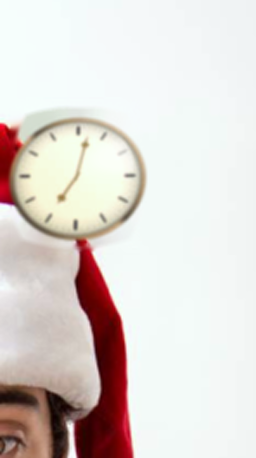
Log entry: 7h02
